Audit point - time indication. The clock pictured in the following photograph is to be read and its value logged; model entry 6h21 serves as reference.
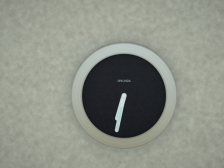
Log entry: 6h32
